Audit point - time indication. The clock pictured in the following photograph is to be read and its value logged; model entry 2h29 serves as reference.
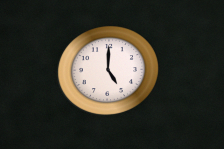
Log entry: 5h00
